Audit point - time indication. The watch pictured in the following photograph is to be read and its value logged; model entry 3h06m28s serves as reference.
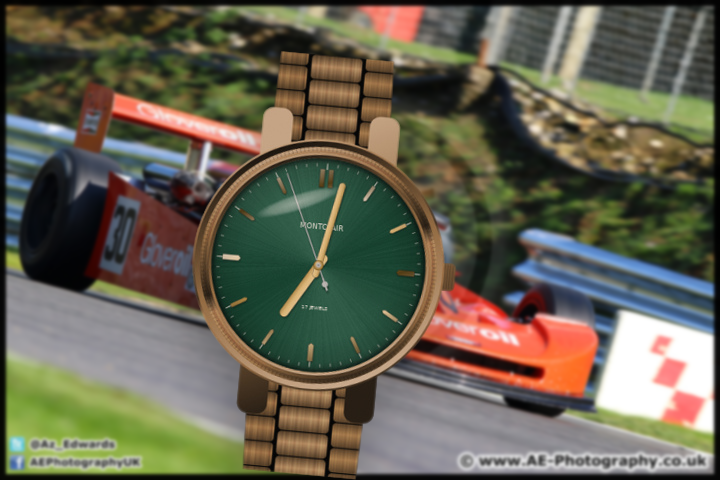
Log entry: 7h01m56s
